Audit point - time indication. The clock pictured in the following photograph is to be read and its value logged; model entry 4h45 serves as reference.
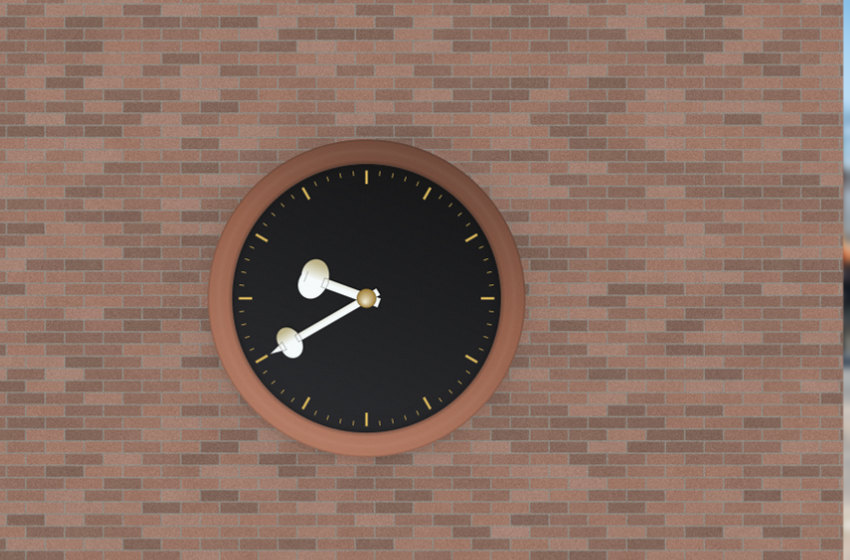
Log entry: 9h40
